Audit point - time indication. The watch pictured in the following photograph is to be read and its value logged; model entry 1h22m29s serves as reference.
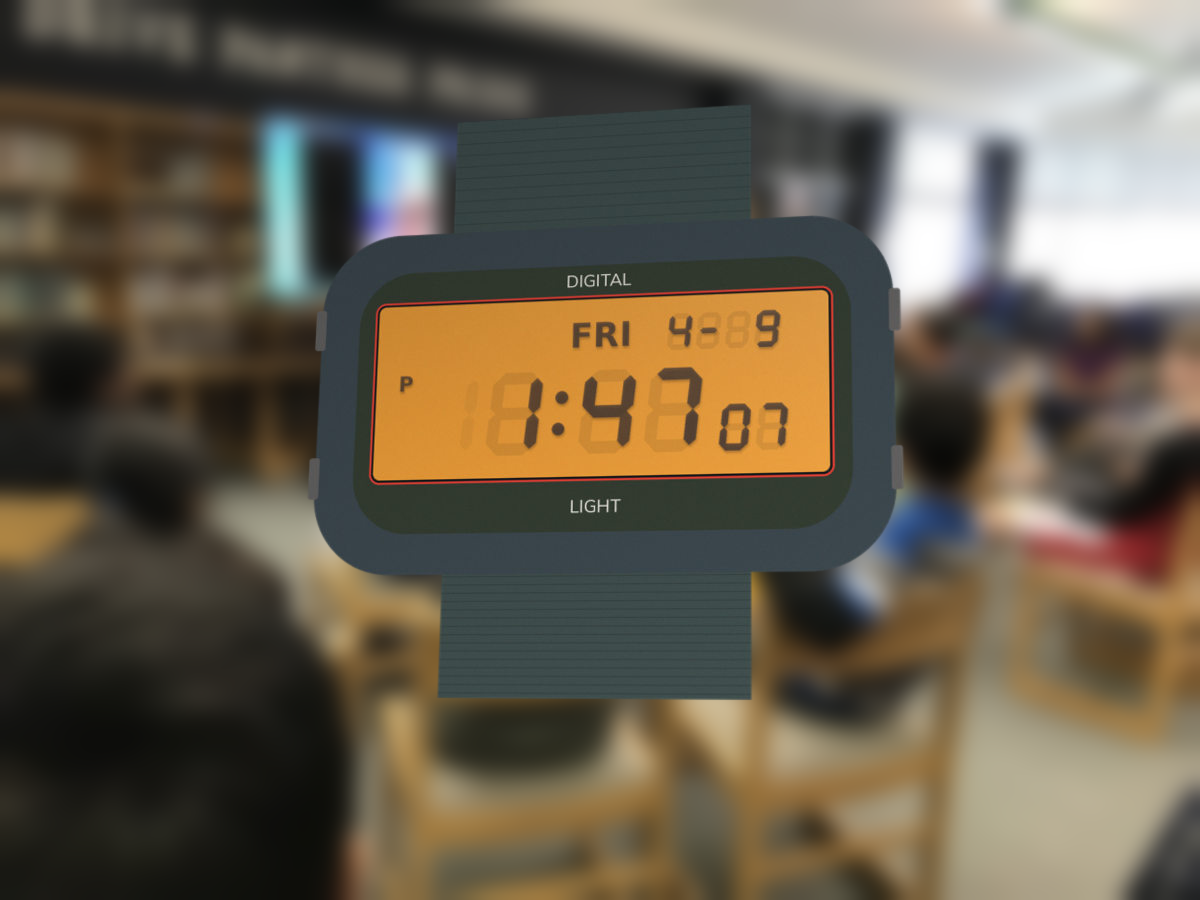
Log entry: 1h47m07s
